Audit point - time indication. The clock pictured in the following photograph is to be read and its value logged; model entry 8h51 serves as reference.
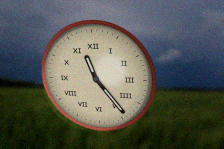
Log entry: 11h24
